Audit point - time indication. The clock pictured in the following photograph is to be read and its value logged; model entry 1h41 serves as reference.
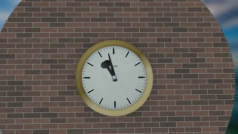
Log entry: 10h58
